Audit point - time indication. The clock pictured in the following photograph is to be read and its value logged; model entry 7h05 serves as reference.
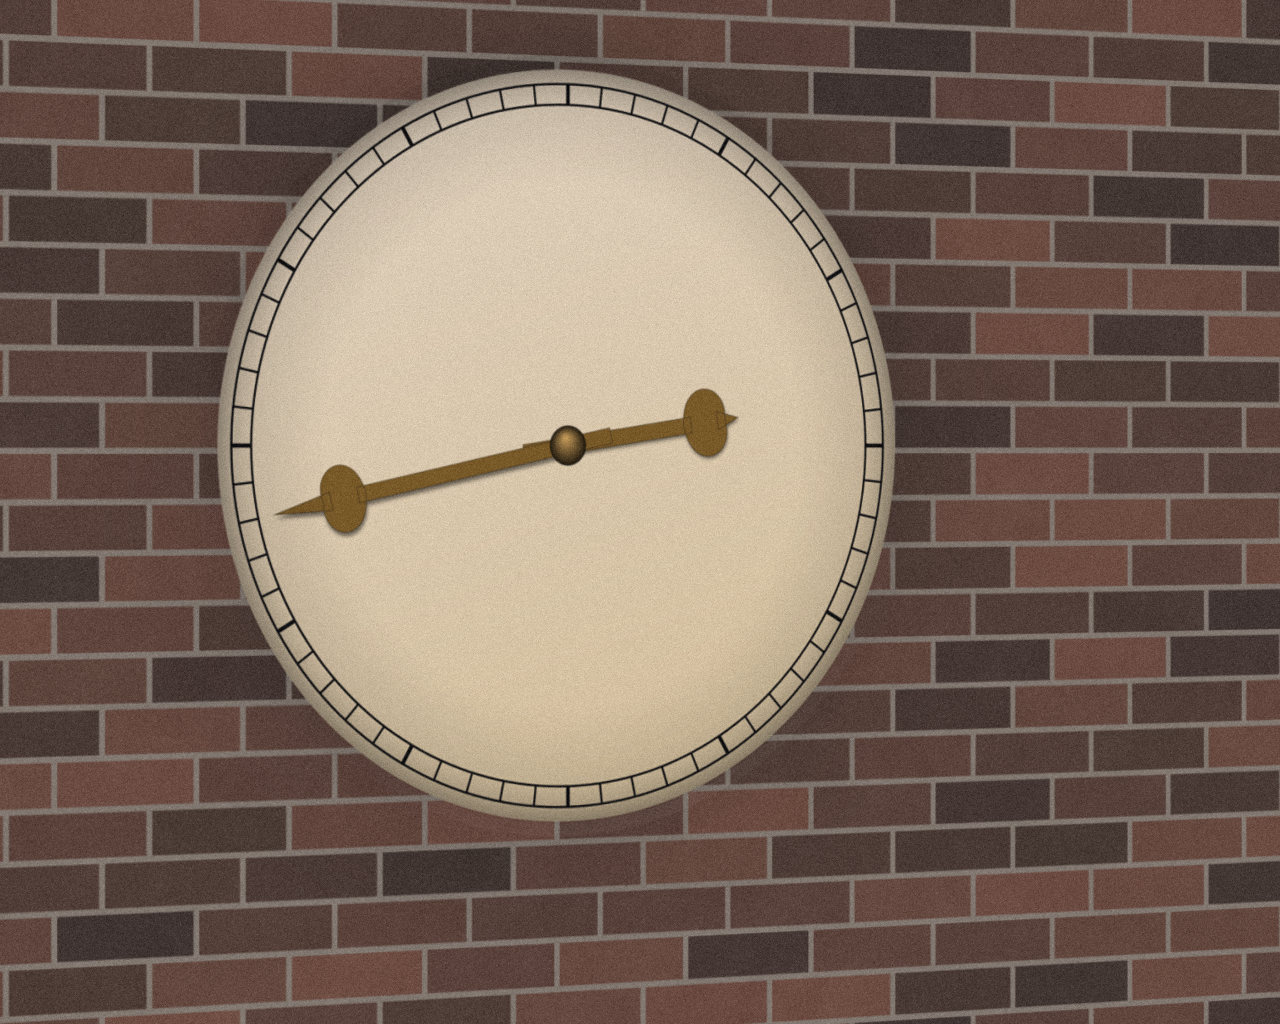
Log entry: 2h43
